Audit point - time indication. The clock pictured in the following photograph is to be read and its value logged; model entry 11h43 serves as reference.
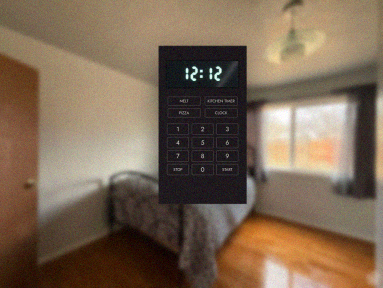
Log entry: 12h12
